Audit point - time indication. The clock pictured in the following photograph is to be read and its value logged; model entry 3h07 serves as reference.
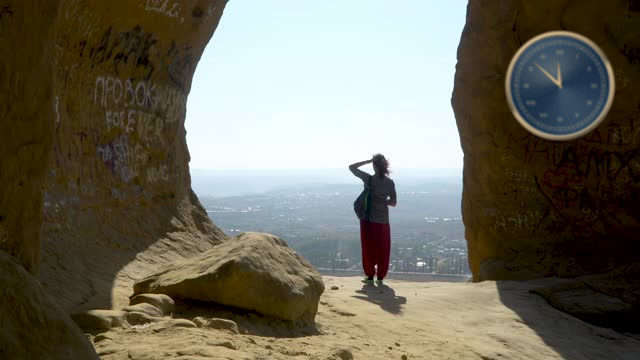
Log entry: 11h52
